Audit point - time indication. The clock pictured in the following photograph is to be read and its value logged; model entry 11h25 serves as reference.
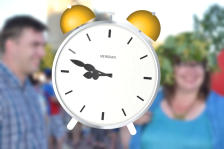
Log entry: 8h48
